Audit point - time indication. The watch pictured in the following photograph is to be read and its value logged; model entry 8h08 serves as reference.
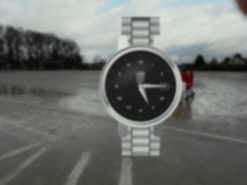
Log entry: 5h15
